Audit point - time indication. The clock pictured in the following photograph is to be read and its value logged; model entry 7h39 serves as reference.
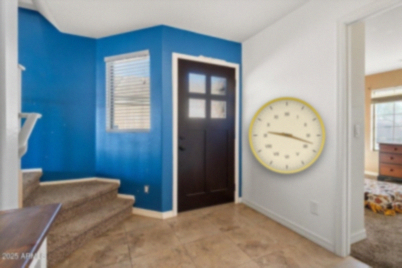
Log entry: 9h18
